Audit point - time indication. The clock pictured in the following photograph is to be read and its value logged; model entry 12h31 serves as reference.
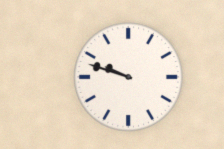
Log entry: 9h48
